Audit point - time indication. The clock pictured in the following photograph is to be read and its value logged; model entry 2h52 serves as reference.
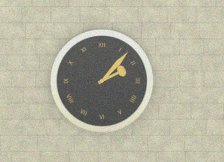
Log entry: 2h07
